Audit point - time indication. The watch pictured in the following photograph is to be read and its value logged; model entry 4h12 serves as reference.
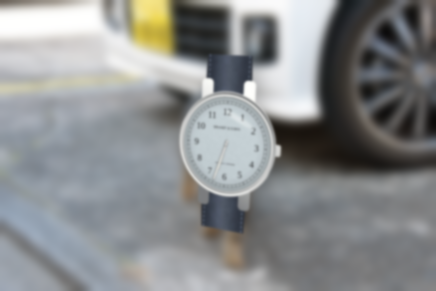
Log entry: 6h33
